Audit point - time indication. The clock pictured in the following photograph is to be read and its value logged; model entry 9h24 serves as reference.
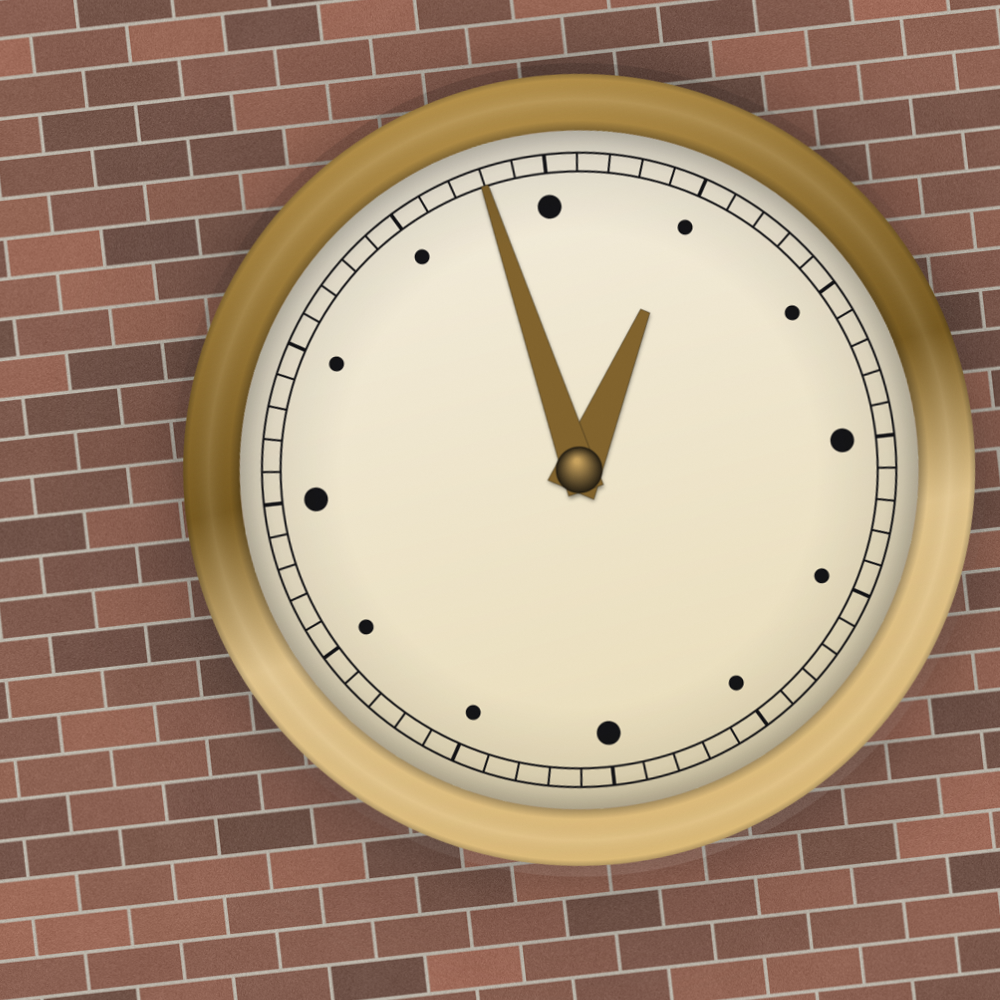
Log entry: 12h58
